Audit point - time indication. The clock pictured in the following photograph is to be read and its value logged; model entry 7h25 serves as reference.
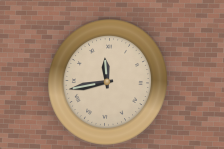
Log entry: 11h43
